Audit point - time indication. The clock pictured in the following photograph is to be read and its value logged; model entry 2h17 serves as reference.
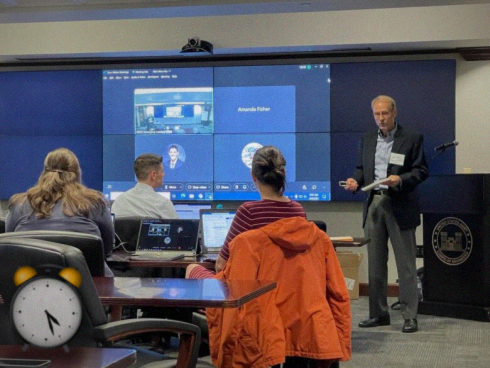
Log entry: 4h27
